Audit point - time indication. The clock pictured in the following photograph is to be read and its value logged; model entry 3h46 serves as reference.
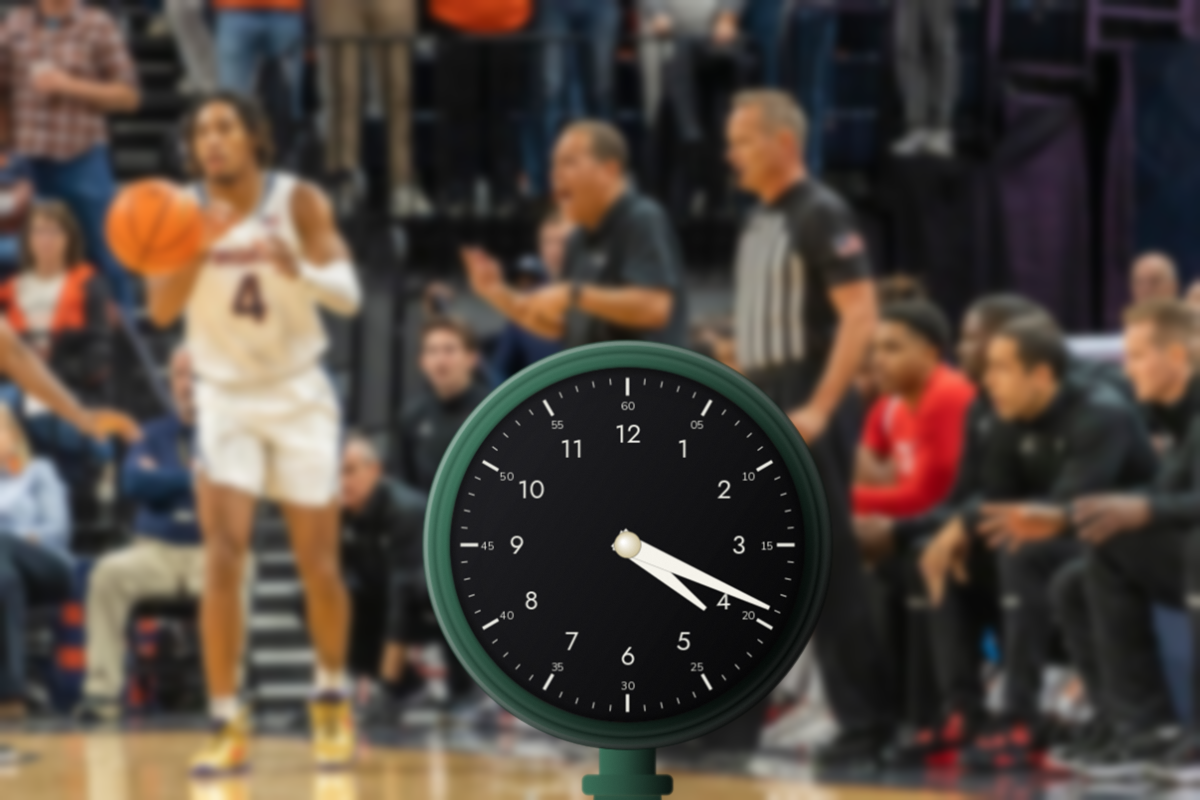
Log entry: 4h19
